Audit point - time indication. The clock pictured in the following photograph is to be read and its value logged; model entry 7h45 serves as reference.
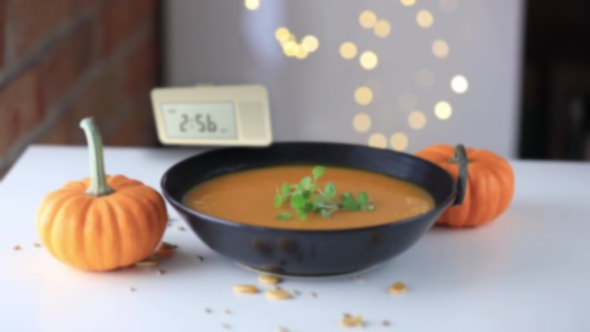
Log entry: 2h56
